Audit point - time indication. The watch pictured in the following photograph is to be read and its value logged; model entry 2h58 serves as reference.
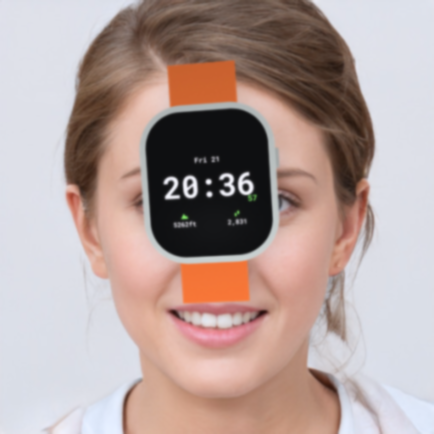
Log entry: 20h36
